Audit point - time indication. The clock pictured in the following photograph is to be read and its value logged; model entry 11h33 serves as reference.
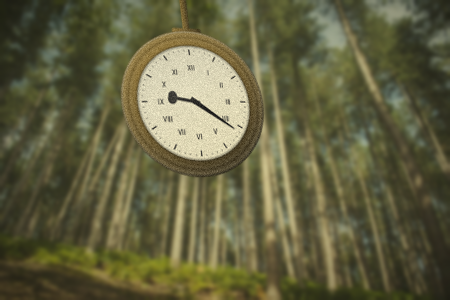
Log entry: 9h21
